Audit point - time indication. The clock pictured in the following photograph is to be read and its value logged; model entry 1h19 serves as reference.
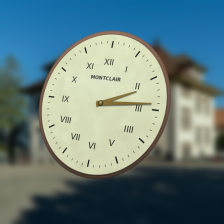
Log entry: 2h14
